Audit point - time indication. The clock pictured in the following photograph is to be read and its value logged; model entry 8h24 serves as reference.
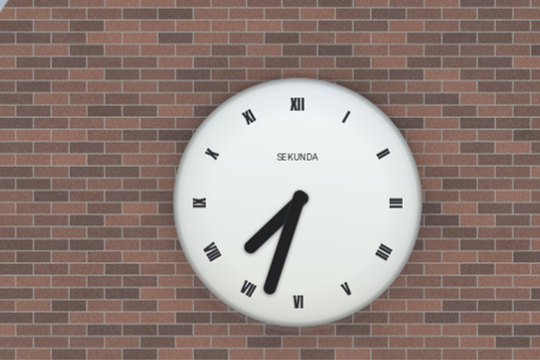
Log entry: 7h33
